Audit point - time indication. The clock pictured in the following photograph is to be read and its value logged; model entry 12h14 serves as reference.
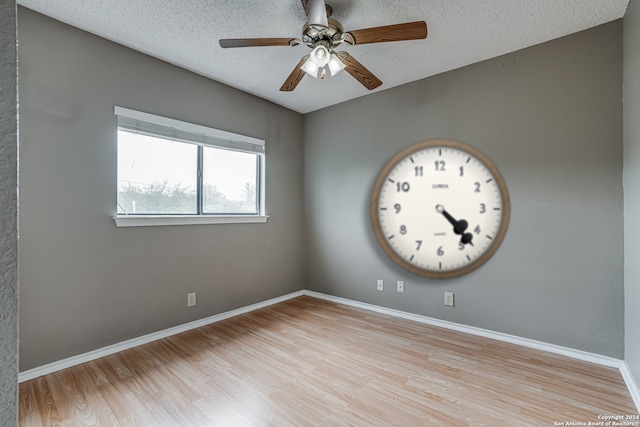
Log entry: 4h23
